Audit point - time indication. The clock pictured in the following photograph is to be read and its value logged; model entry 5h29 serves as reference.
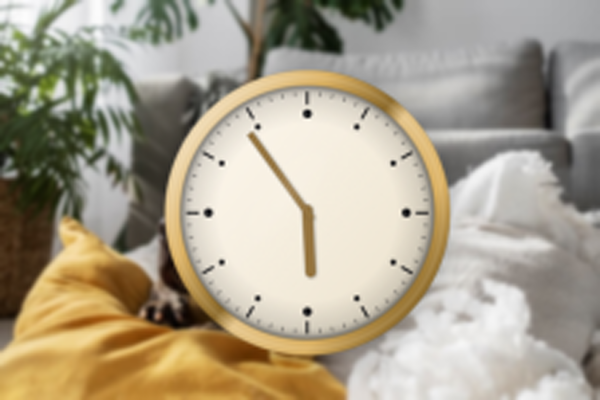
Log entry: 5h54
